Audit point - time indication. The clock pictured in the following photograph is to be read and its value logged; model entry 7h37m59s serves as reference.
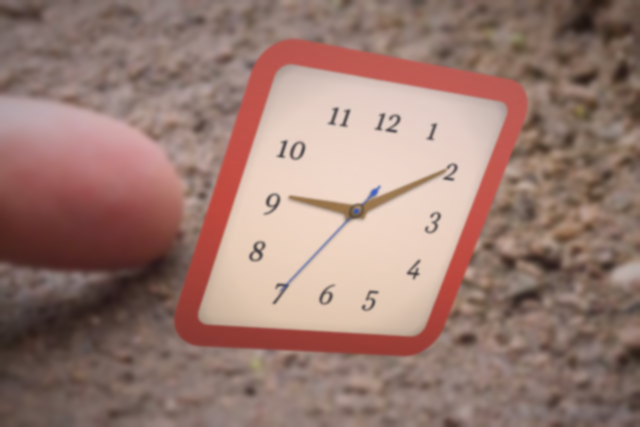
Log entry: 9h09m35s
